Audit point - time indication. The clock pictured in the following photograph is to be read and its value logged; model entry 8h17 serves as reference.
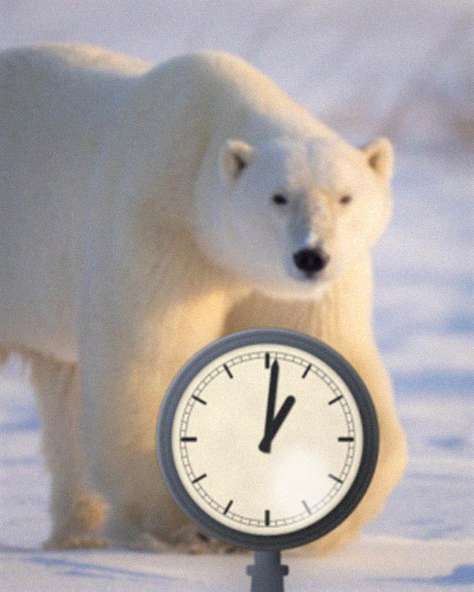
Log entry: 1h01
